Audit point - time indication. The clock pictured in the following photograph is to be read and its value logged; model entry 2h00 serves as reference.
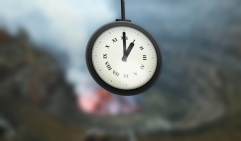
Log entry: 1h00
